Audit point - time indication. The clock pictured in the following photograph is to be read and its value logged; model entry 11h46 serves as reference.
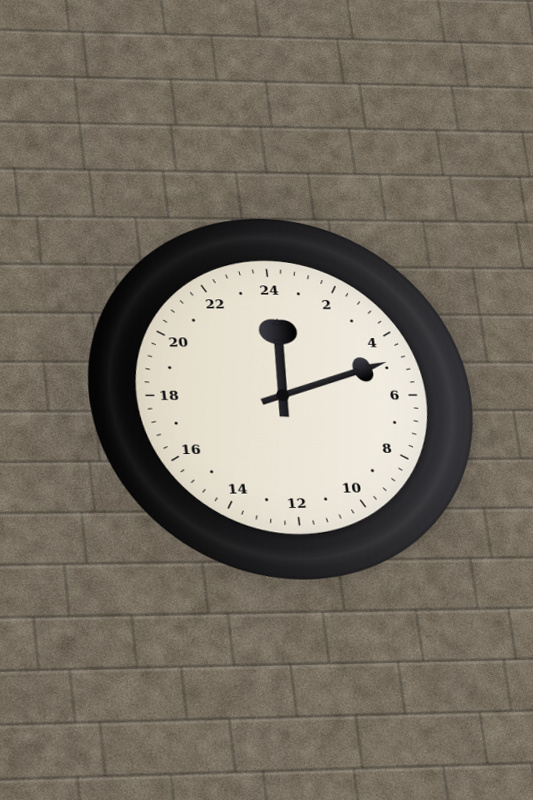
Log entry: 0h12
